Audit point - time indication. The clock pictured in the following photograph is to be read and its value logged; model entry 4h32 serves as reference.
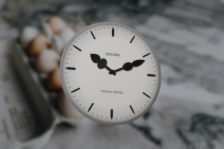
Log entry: 10h11
